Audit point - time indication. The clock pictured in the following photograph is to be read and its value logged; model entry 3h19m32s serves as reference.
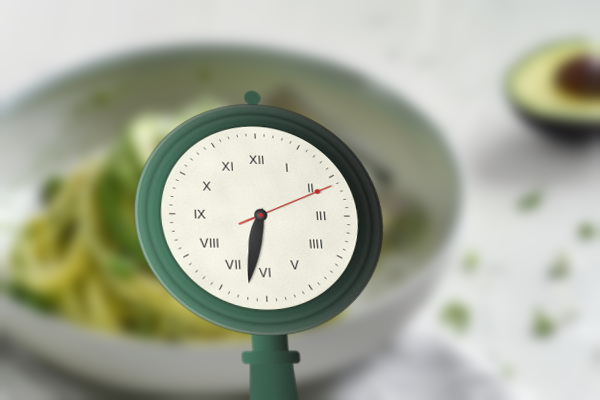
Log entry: 6h32m11s
